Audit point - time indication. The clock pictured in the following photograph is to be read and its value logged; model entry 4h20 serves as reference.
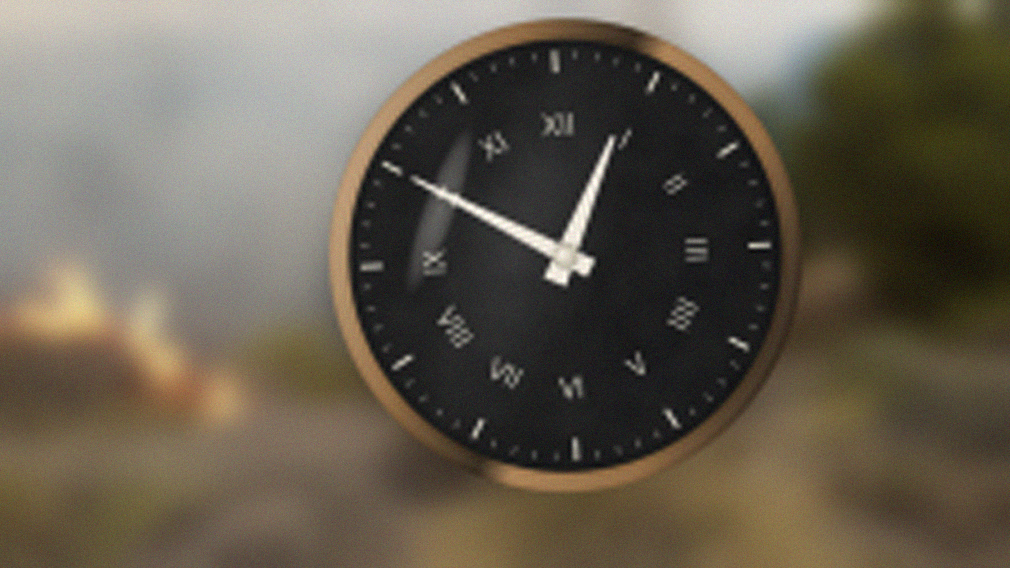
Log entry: 12h50
